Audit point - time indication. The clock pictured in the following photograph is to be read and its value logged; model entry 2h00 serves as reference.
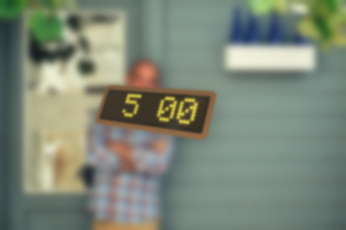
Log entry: 5h00
